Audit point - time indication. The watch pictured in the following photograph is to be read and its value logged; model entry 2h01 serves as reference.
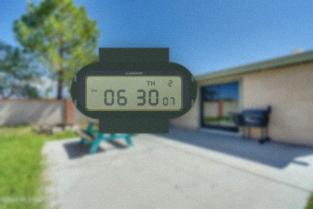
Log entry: 6h30
